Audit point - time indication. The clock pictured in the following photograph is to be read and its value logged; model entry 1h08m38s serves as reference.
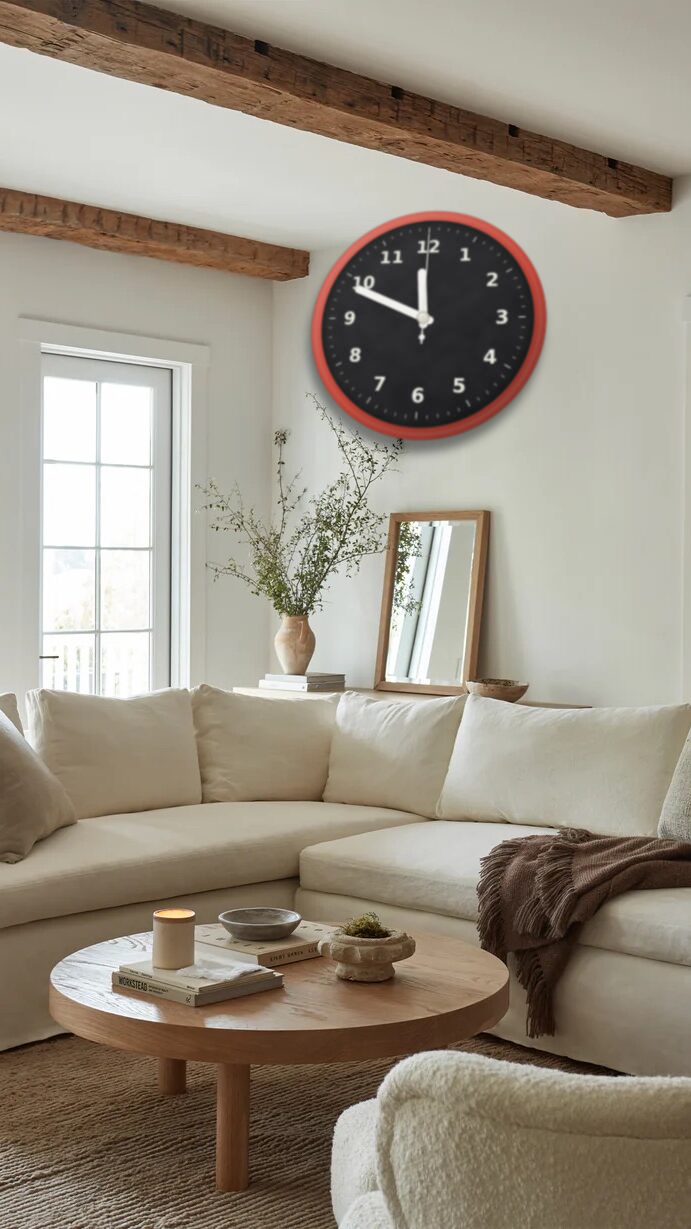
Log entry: 11h49m00s
